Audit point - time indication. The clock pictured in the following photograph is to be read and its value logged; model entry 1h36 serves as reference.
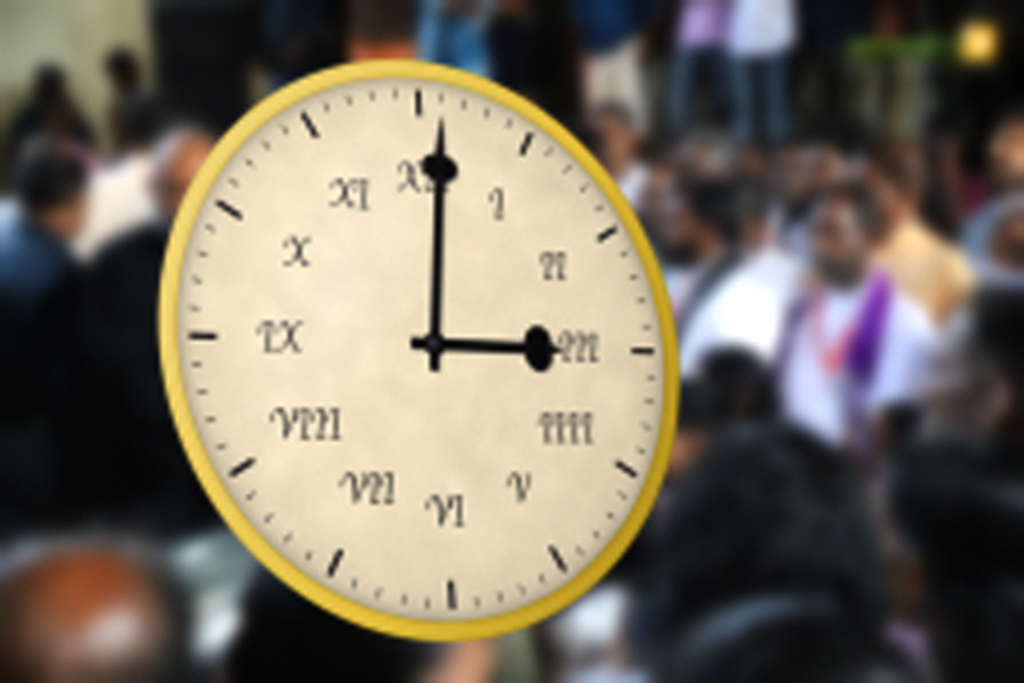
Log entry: 3h01
